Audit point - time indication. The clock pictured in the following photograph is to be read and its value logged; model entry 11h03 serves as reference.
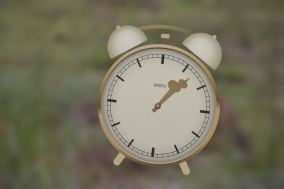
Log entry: 1h07
